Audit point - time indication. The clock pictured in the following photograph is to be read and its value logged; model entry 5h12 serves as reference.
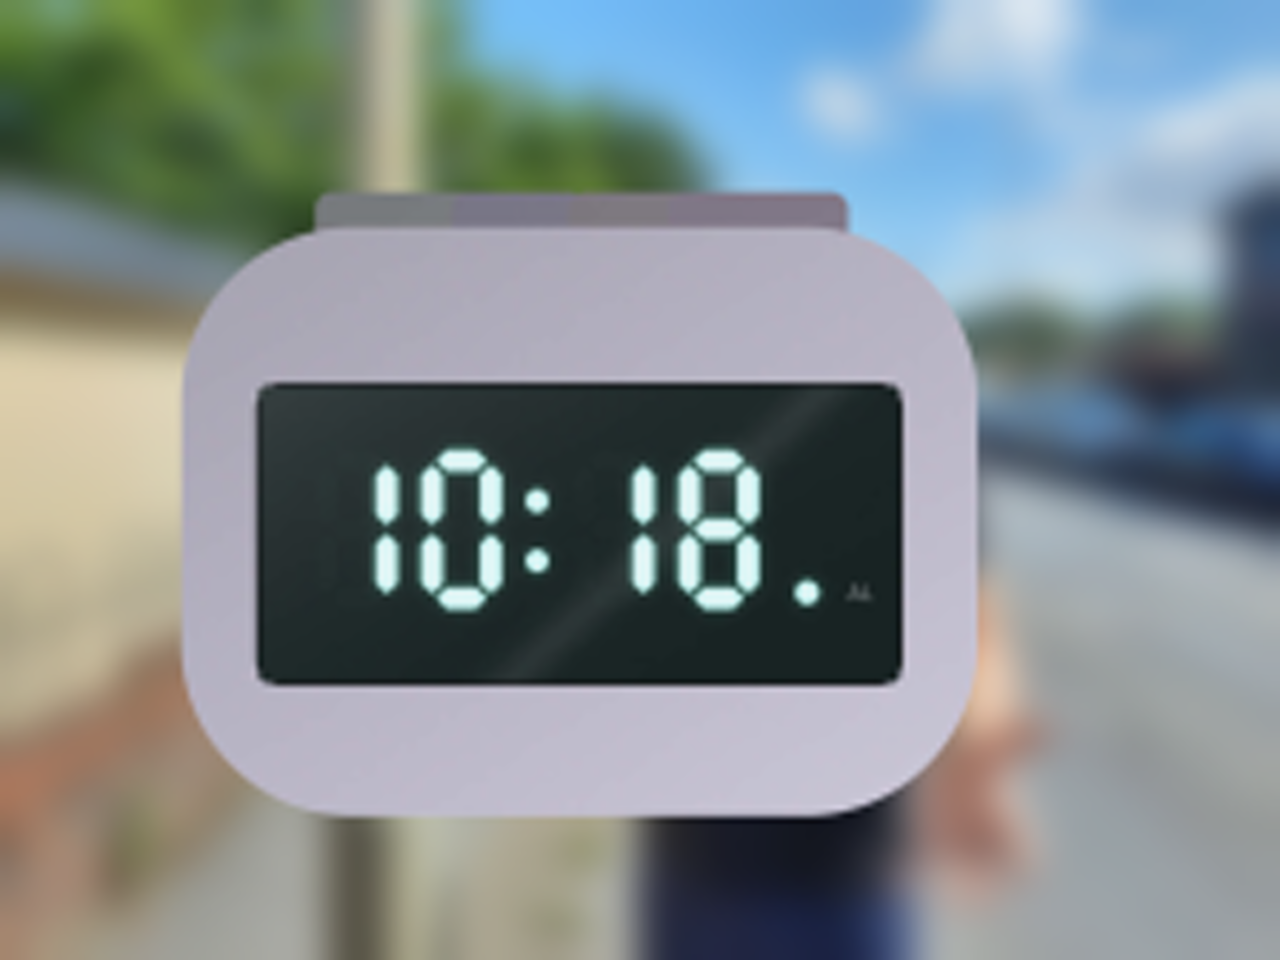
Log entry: 10h18
